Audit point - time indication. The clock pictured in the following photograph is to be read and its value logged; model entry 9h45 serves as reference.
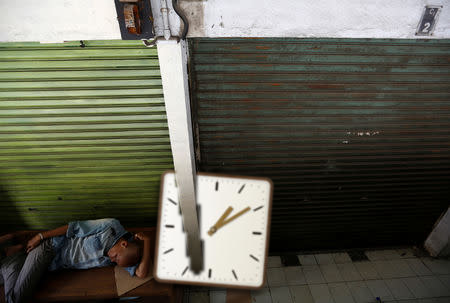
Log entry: 1h09
